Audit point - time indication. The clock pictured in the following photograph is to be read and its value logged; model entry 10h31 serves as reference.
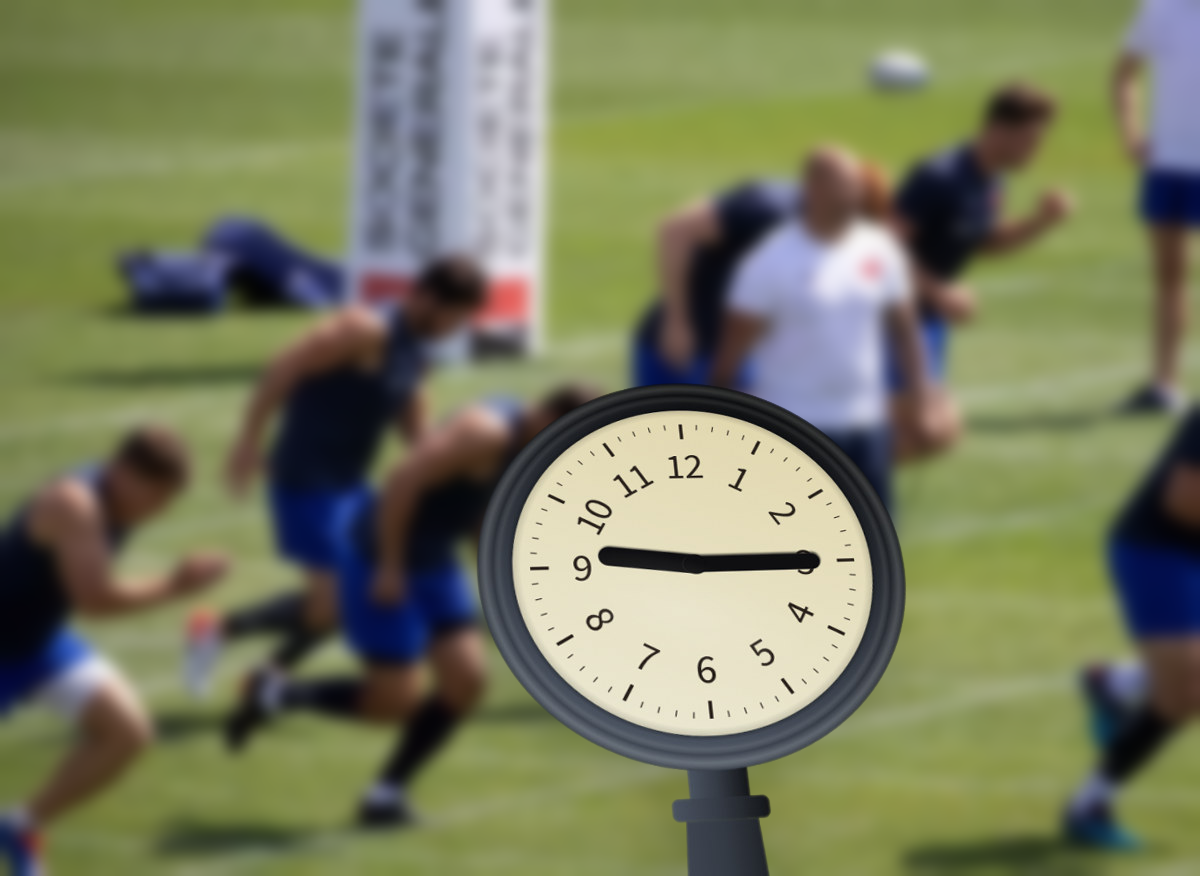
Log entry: 9h15
